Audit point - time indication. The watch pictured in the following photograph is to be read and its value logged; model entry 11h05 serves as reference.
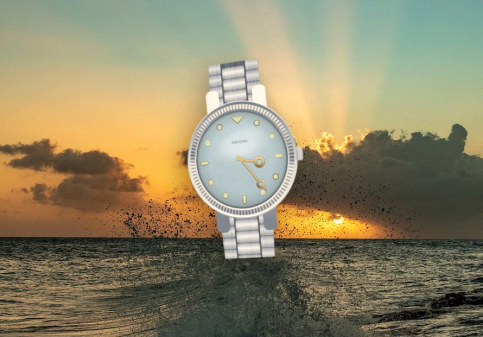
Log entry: 3h24
